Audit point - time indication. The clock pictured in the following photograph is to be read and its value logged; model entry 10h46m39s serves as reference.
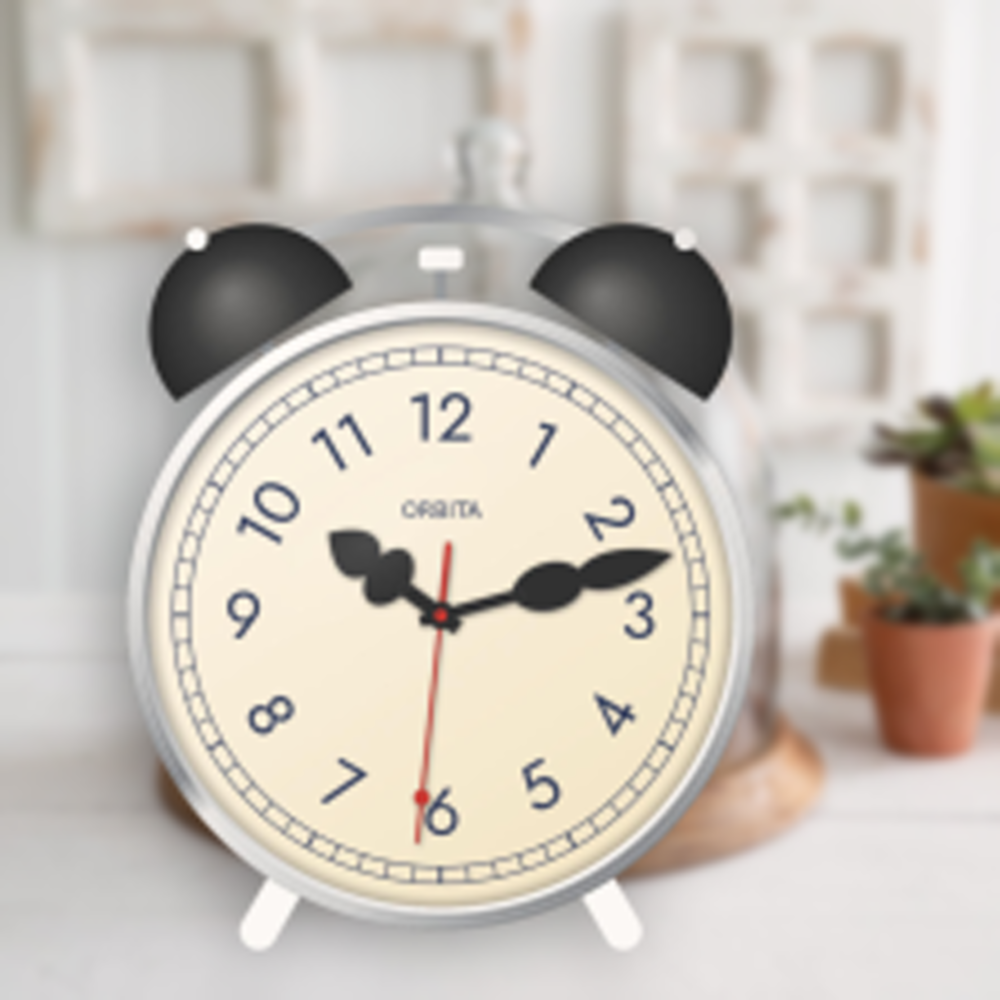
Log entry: 10h12m31s
